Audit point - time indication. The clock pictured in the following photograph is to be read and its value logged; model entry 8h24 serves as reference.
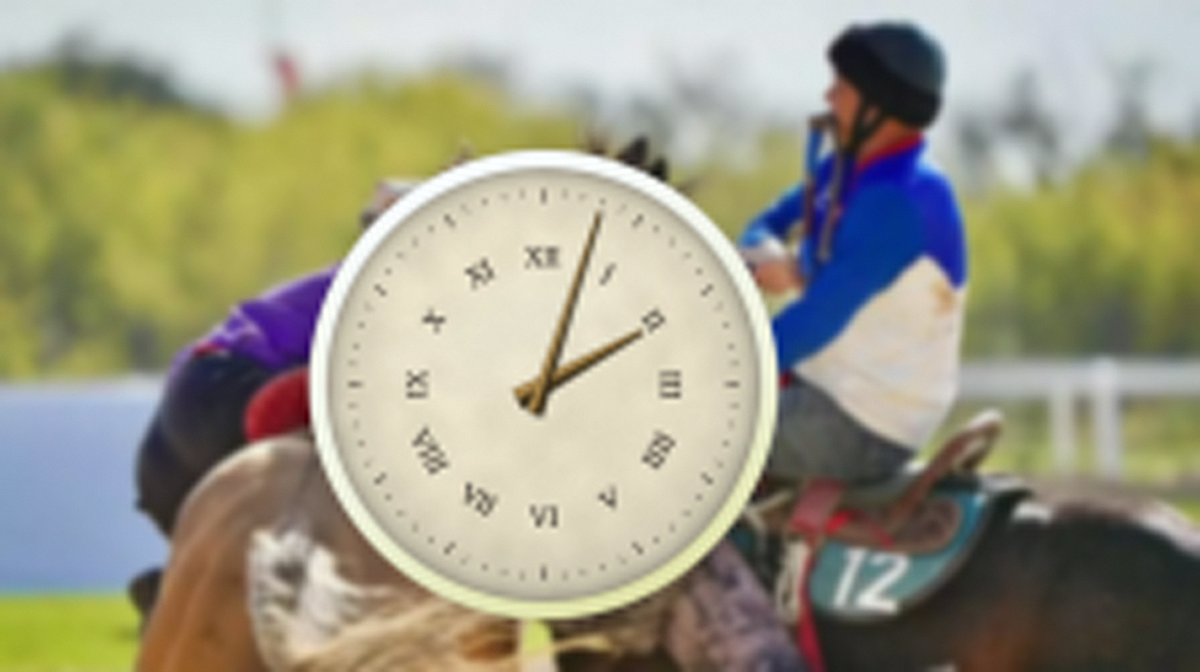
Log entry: 2h03
